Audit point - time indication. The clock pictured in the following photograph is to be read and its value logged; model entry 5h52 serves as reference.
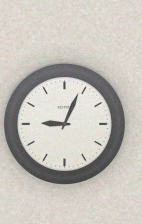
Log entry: 9h04
